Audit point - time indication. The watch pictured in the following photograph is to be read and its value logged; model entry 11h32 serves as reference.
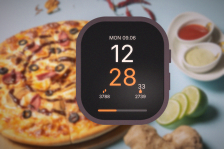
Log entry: 12h28
